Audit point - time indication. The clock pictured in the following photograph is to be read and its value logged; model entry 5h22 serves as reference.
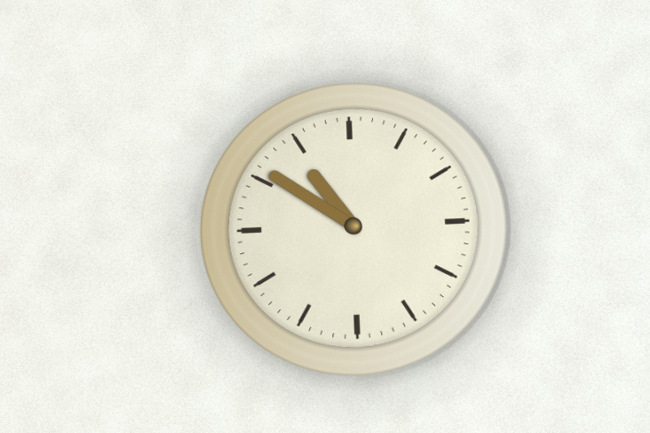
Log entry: 10h51
